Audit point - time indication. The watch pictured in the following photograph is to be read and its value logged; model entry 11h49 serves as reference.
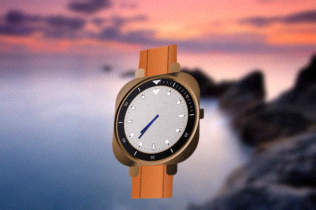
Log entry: 7h37
